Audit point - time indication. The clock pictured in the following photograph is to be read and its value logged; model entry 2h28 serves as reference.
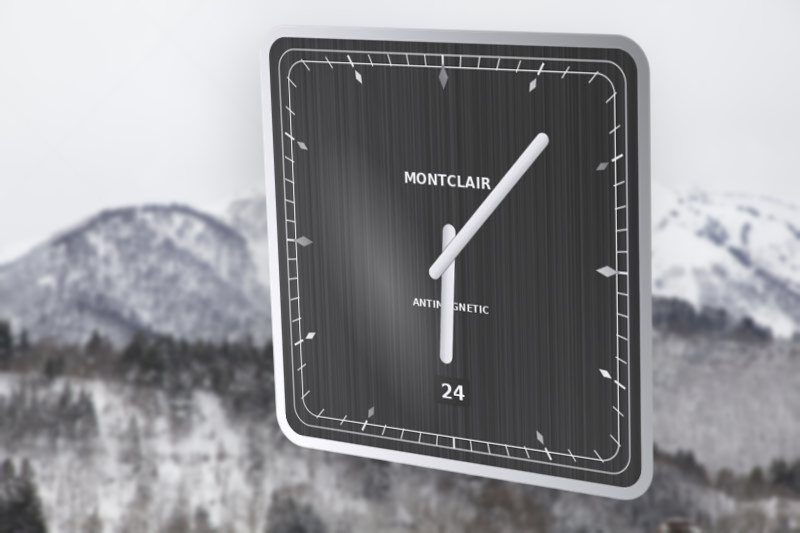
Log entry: 6h07
